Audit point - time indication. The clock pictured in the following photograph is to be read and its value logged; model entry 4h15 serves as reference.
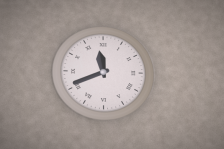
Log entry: 11h41
